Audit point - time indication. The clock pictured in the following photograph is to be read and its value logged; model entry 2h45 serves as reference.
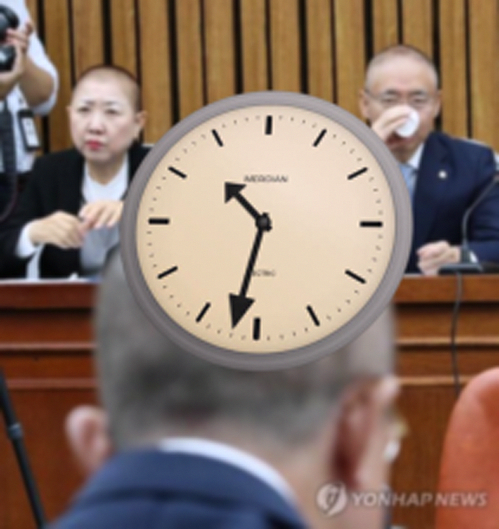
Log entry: 10h32
